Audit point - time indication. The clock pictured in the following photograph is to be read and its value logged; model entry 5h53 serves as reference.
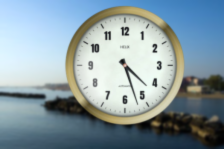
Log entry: 4h27
